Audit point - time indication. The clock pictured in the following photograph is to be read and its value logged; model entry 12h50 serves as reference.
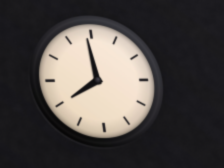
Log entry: 7h59
